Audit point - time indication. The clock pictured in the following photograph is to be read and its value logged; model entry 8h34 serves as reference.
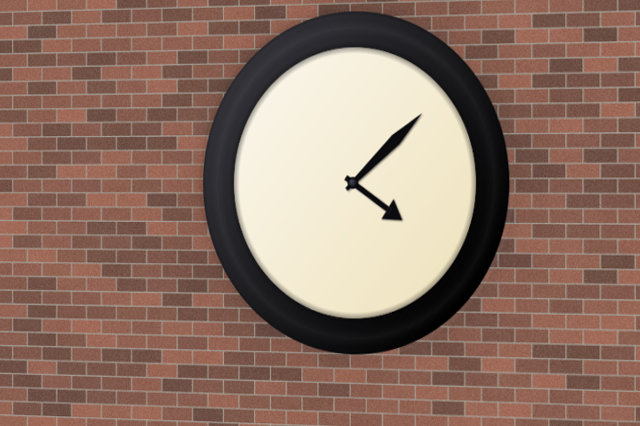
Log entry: 4h08
